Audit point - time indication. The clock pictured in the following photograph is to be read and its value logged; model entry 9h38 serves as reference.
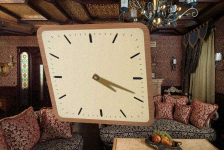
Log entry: 4h19
